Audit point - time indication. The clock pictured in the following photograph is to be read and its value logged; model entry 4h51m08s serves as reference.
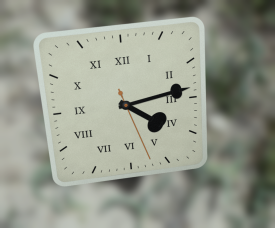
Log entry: 4h13m27s
